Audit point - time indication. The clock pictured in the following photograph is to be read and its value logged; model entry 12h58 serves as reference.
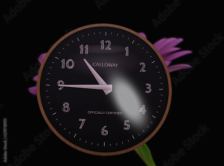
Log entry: 10h45
